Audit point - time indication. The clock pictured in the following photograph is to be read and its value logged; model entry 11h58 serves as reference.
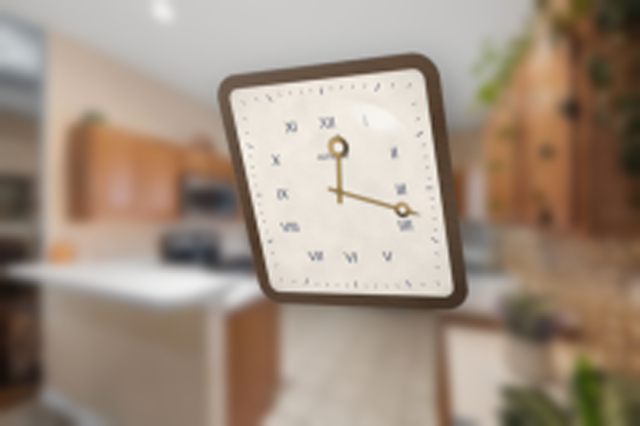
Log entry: 12h18
